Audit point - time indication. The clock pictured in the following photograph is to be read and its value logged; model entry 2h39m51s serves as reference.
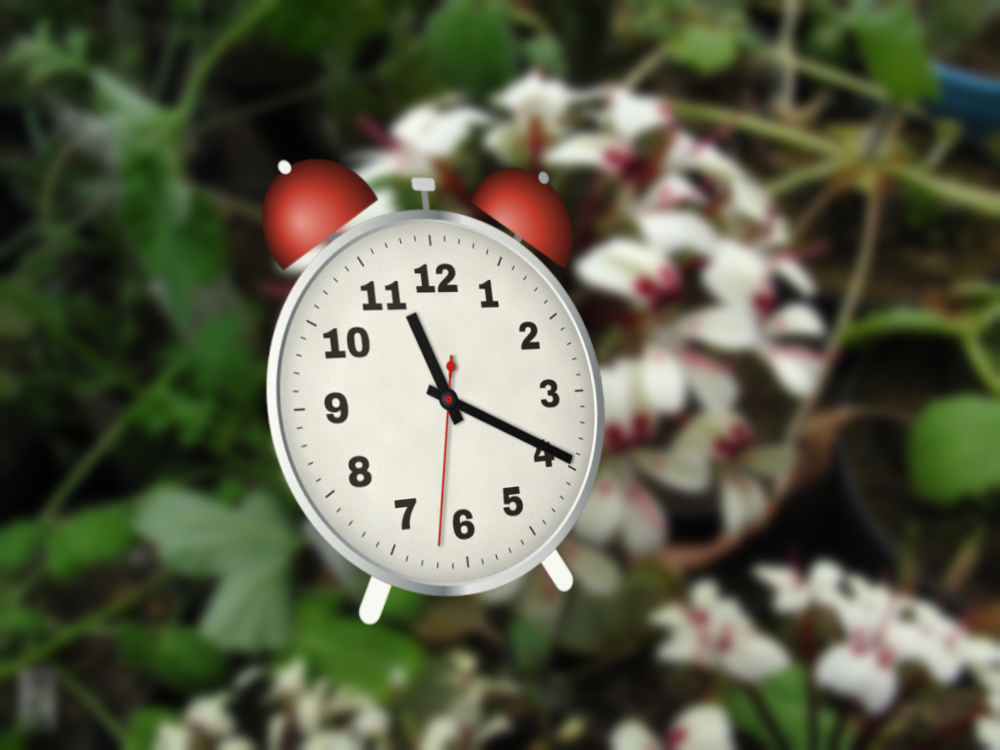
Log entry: 11h19m32s
